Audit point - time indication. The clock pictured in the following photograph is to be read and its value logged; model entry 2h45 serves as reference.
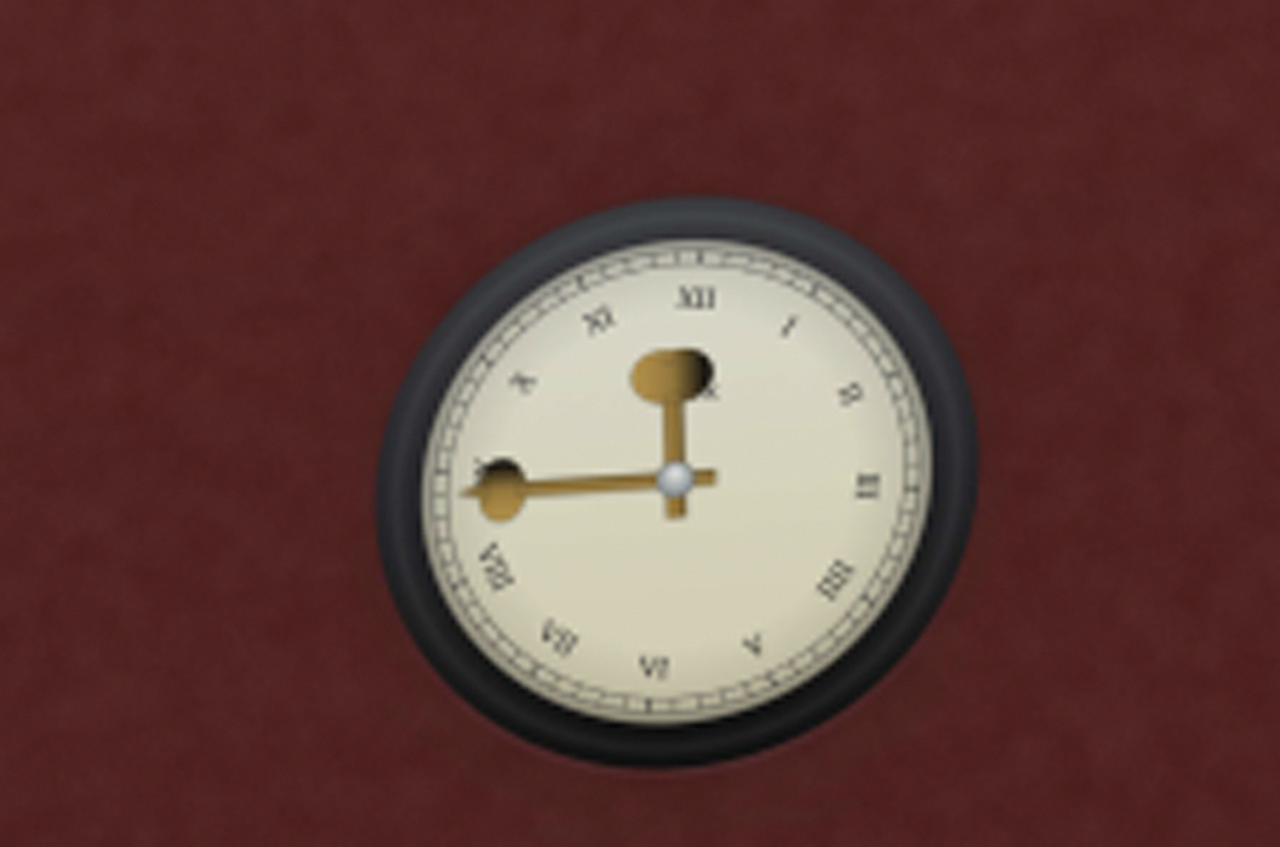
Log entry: 11h44
